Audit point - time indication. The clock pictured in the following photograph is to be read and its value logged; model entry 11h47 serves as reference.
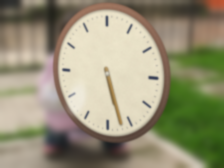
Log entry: 5h27
